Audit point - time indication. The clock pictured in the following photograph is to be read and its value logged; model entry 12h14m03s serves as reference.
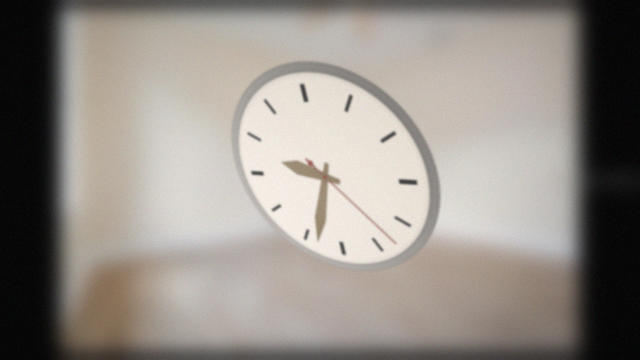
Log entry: 9h33m23s
